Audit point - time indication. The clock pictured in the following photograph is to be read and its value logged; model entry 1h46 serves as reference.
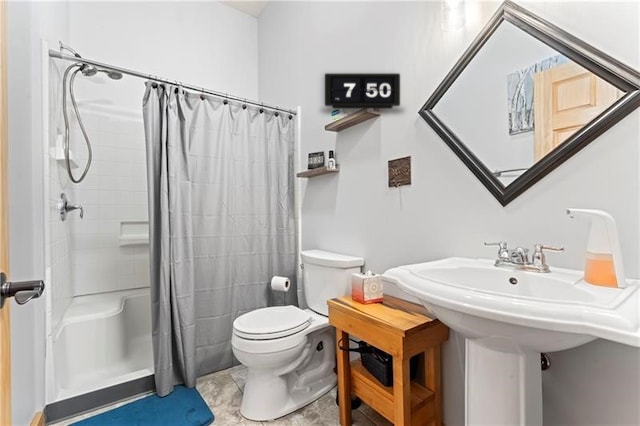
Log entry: 7h50
